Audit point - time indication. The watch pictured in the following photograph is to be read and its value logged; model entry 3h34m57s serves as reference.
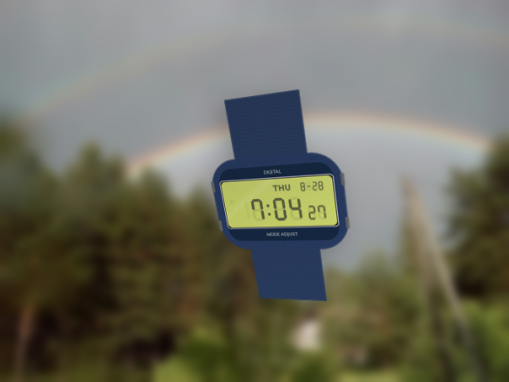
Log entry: 7h04m27s
